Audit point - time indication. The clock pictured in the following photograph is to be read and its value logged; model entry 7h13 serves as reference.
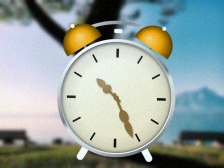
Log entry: 10h26
